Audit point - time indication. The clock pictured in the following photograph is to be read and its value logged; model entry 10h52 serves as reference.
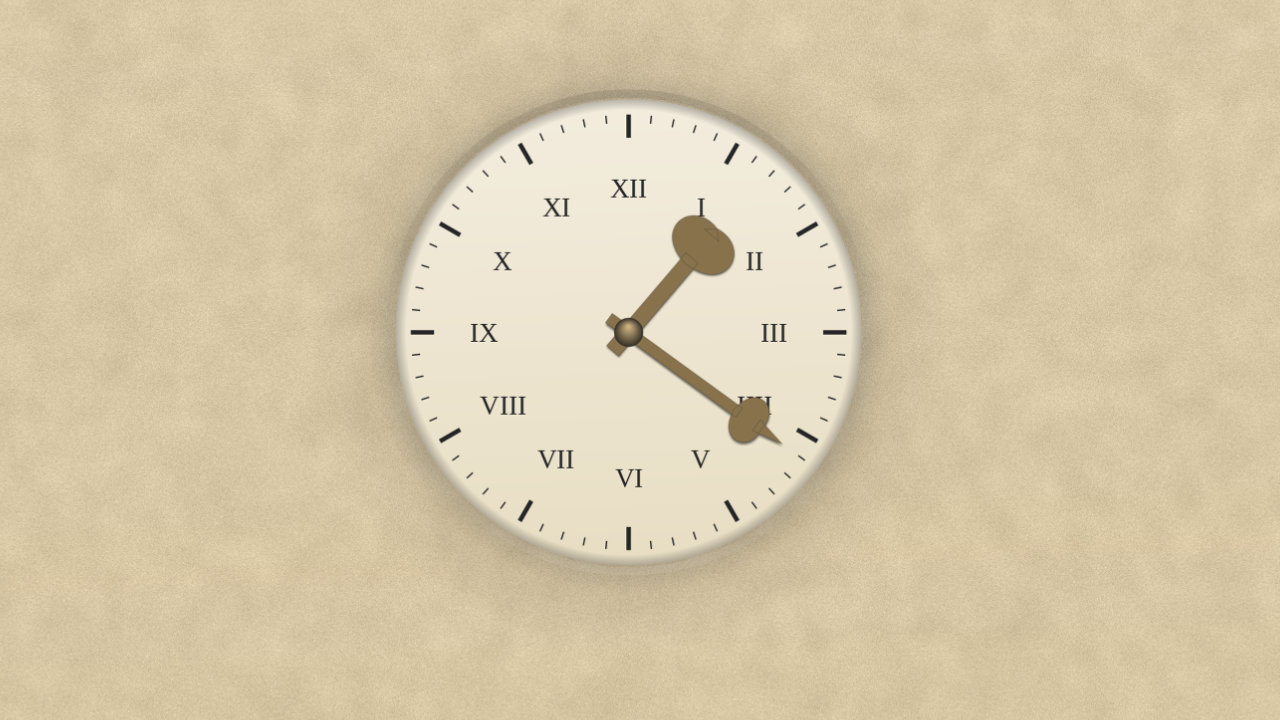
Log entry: 1h21
